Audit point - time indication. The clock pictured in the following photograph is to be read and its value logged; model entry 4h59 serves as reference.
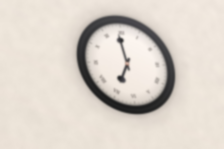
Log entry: 6h59
